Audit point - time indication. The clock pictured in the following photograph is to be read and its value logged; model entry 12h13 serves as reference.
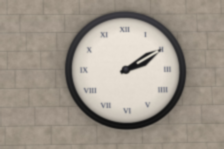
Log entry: 2h10
